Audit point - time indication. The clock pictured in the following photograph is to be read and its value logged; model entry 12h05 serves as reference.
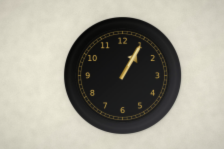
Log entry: 1h05
